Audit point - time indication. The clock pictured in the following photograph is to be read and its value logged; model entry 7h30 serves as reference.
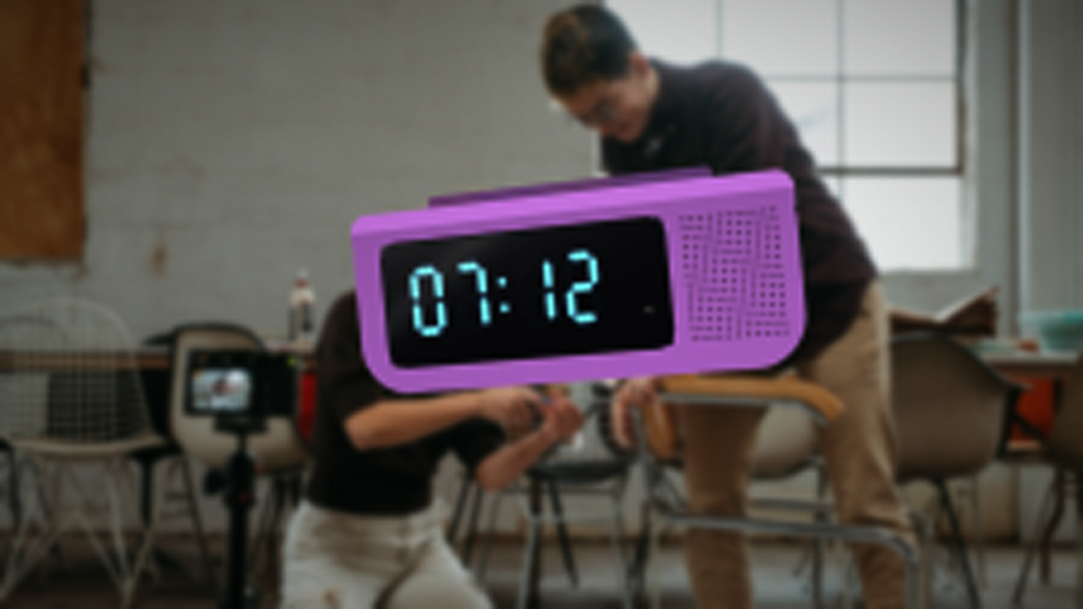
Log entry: 7h12
